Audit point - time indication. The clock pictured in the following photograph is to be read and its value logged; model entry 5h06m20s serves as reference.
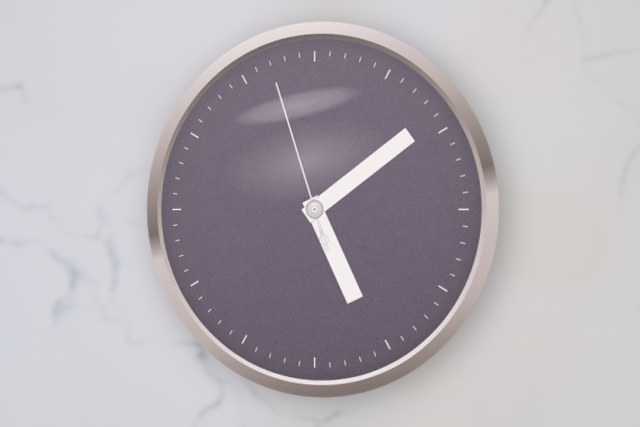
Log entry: 5h08m57s
